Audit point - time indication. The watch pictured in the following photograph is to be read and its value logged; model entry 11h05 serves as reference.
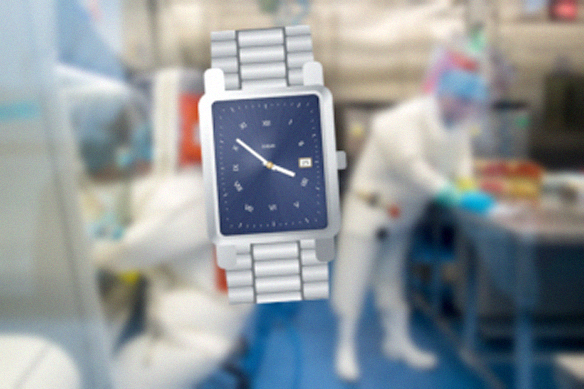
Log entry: 3h52
